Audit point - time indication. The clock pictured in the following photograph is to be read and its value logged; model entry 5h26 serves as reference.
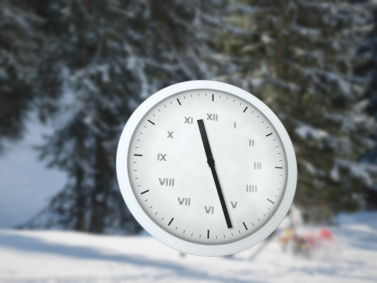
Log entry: 11h27
